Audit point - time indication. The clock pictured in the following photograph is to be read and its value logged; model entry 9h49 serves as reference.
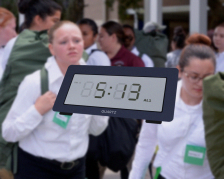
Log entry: 5h13
